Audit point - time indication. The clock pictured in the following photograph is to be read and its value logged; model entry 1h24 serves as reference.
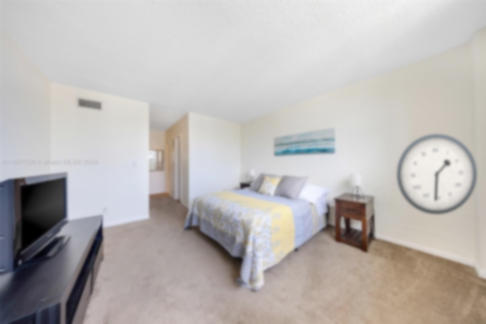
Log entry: 1h31
